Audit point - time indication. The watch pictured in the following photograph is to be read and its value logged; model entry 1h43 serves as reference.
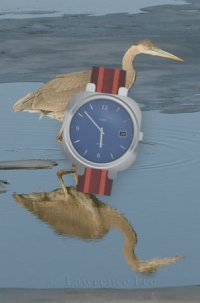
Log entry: 5h52
